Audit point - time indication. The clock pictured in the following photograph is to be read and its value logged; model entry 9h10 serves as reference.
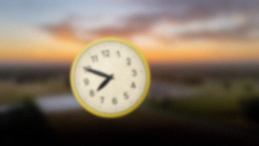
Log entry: 7h50
